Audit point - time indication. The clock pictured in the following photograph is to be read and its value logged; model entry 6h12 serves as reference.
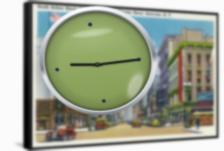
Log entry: 9h15
